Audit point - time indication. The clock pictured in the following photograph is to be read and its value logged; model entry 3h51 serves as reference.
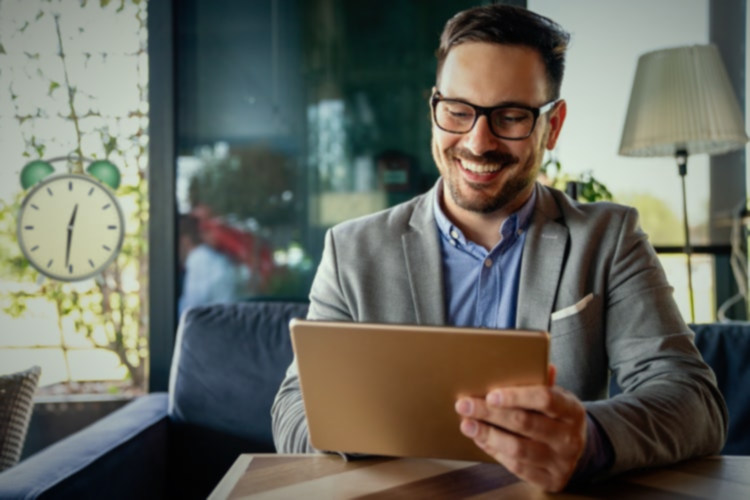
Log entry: 12h31
